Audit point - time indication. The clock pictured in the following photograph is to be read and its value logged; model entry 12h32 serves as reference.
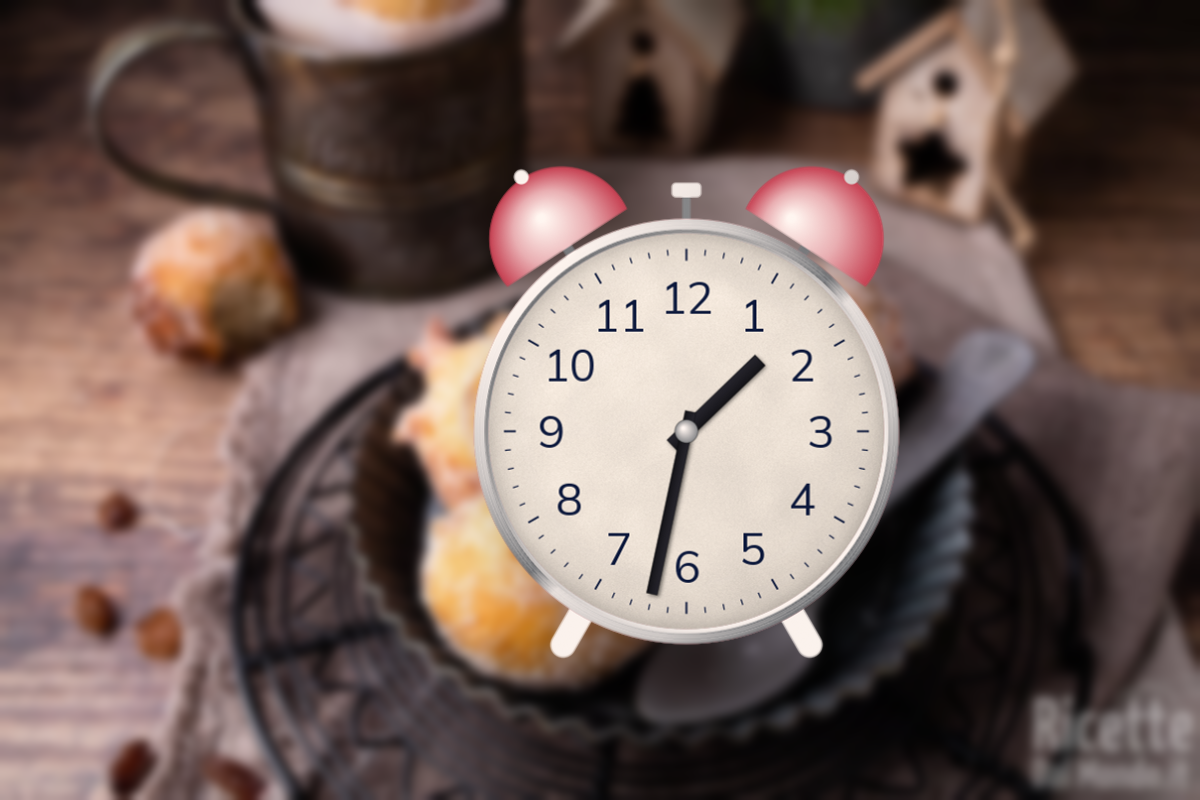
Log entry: 1h32
